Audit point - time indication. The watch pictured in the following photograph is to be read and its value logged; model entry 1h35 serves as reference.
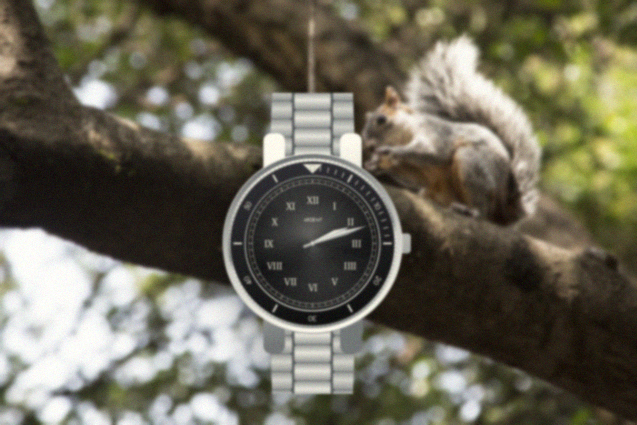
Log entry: 2h12
